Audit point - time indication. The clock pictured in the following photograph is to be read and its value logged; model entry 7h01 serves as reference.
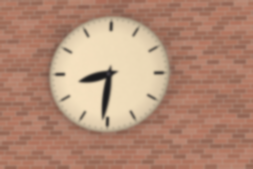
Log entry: 8h31
